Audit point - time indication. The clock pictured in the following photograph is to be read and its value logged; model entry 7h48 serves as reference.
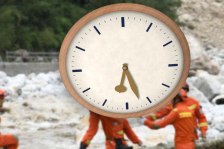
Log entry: 6h27
